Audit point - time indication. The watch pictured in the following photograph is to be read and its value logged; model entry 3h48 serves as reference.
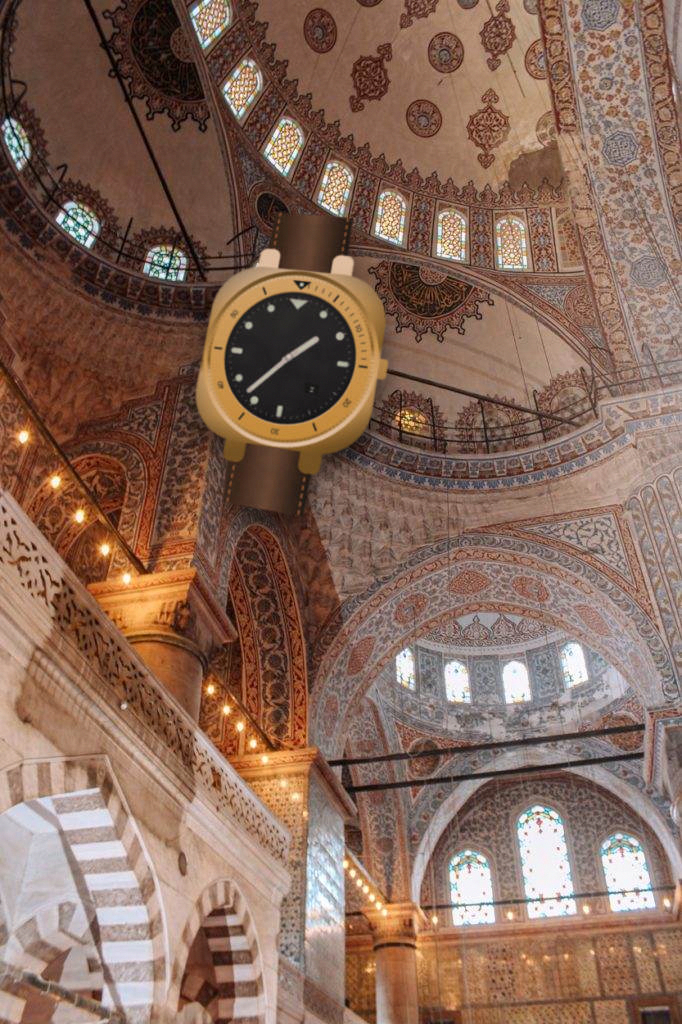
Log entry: 1h37
